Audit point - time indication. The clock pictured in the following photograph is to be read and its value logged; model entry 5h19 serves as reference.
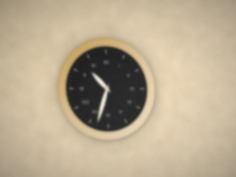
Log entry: 10h33
